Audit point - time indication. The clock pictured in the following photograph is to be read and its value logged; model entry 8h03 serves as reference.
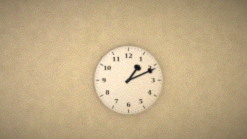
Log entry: 1h11
